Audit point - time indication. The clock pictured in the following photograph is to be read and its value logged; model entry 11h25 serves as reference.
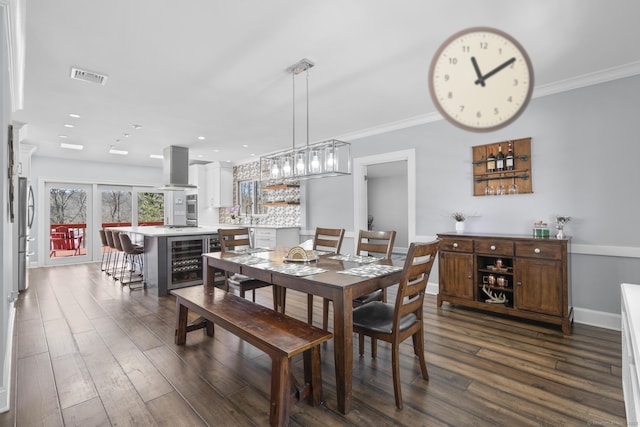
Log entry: 11h09
